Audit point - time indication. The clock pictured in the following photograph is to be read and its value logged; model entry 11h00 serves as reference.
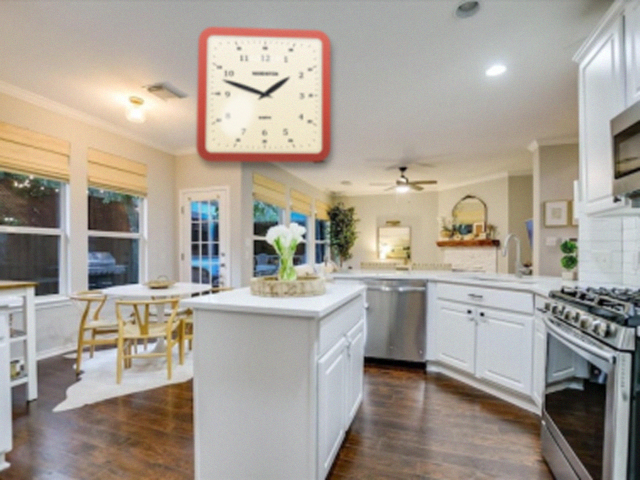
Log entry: 1h48
